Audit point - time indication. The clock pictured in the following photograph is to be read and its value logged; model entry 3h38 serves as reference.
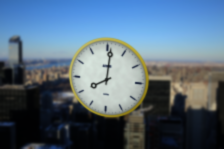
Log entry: 8h01
